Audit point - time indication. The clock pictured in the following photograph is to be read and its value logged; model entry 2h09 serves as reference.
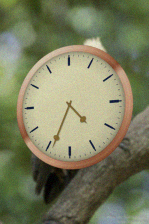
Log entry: 4h34
